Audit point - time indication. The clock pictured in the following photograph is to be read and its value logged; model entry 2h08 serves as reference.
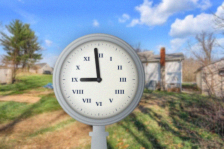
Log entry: 8h59
